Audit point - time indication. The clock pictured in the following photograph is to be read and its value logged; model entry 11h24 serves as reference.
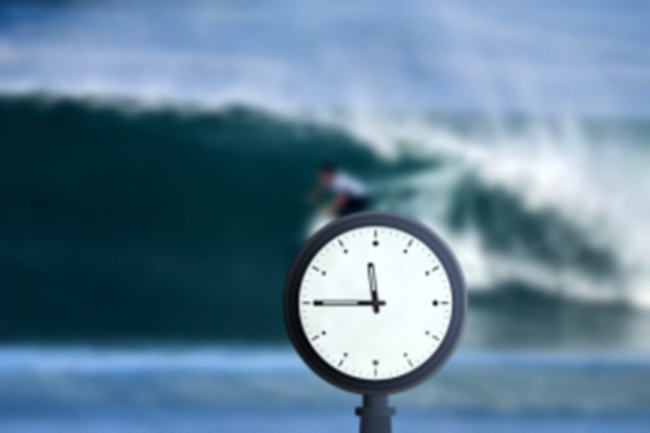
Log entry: 11h45
